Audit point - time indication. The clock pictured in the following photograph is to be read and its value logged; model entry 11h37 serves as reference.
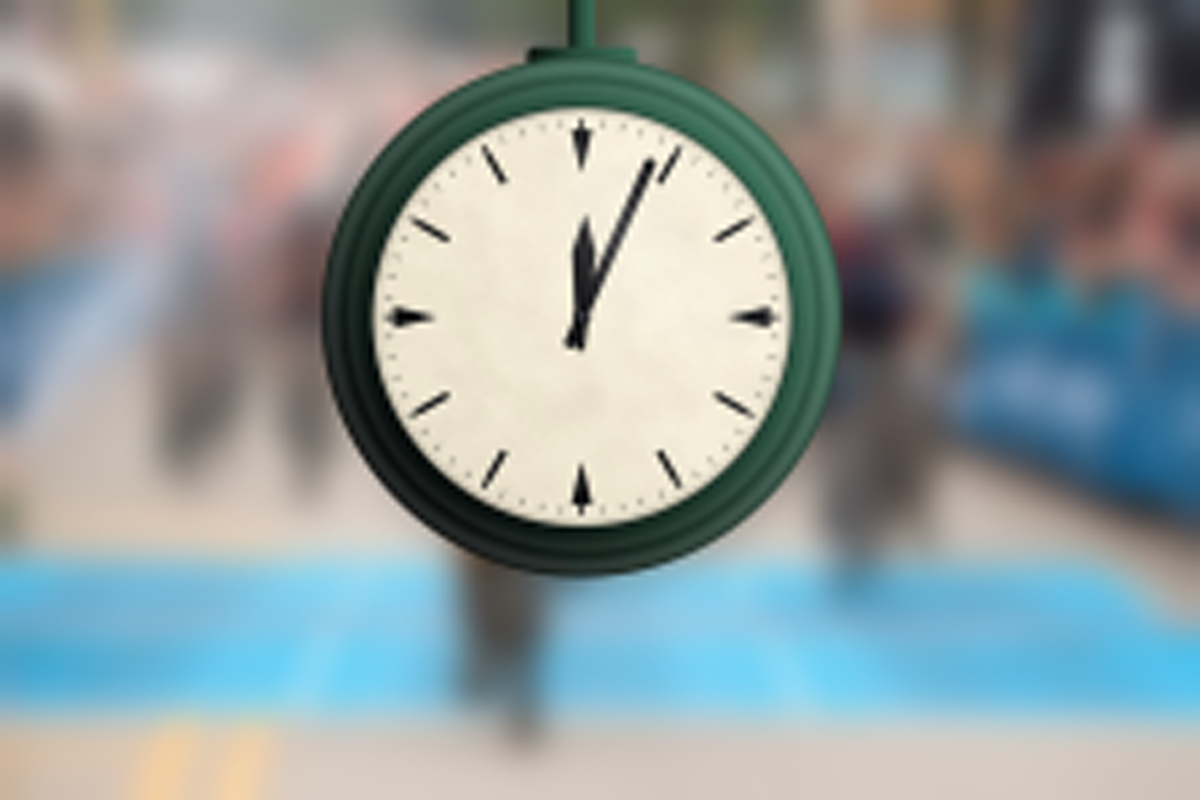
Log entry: 12h04
